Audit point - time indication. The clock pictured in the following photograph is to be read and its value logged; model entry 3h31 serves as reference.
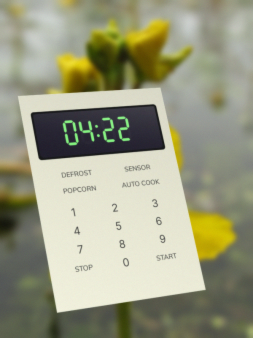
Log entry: 4h22
